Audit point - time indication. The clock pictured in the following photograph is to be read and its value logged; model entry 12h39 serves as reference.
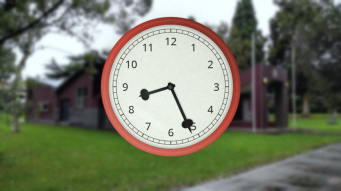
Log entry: 8h26
